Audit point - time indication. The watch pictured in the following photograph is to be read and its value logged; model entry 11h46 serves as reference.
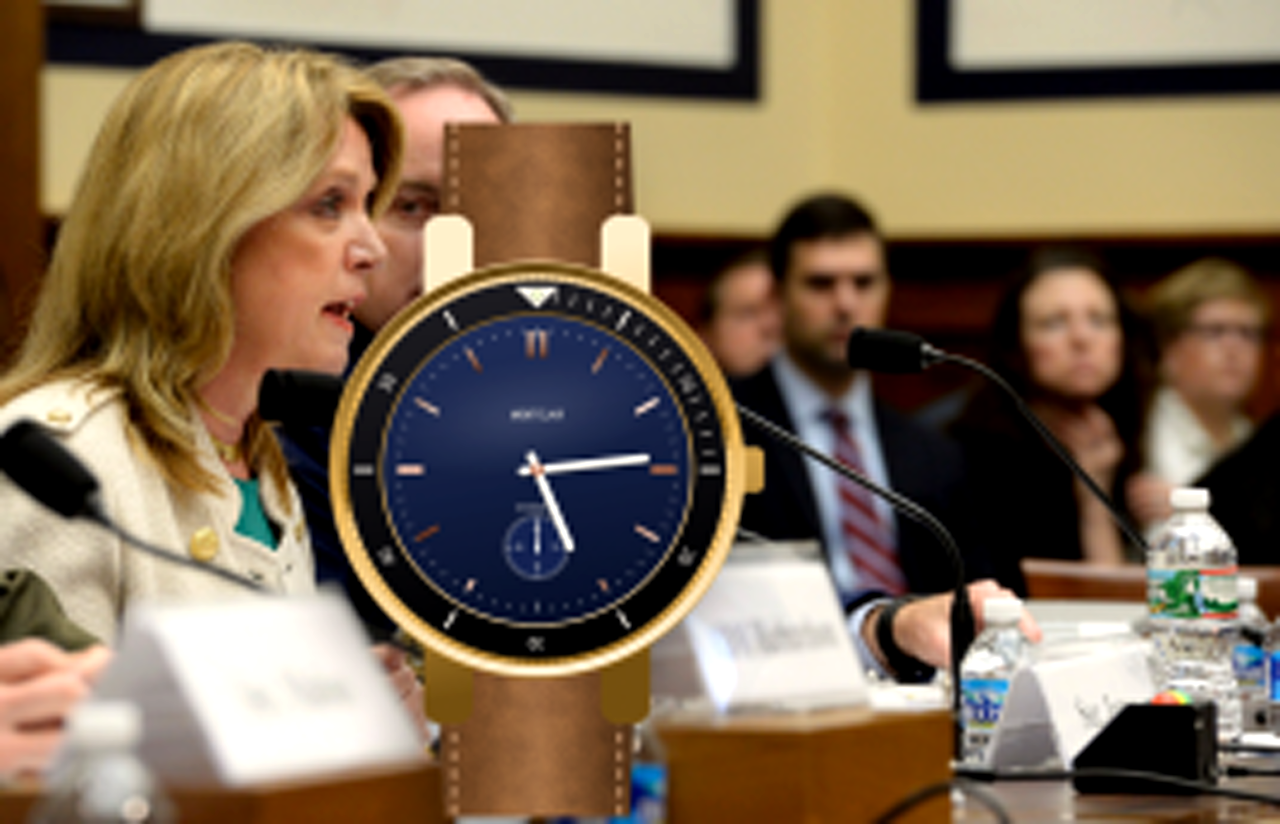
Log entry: 5h14
